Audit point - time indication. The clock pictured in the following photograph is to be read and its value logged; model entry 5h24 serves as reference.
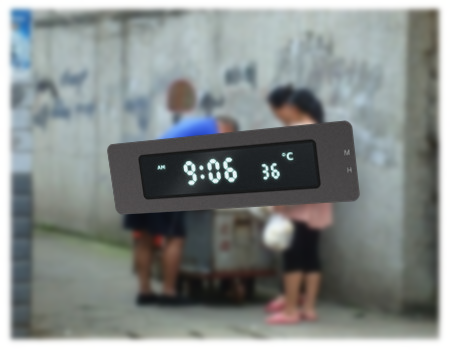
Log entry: 9h06
